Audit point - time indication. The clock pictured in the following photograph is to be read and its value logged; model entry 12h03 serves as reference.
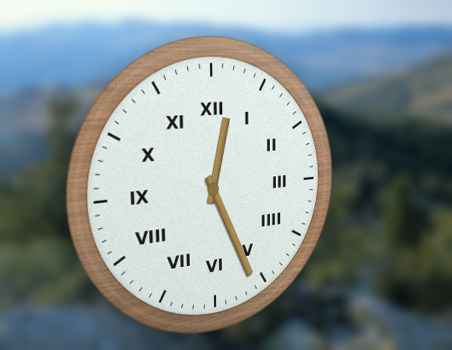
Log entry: 12h26
